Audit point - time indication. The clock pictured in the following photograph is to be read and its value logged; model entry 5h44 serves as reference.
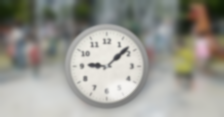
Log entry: 9h08
